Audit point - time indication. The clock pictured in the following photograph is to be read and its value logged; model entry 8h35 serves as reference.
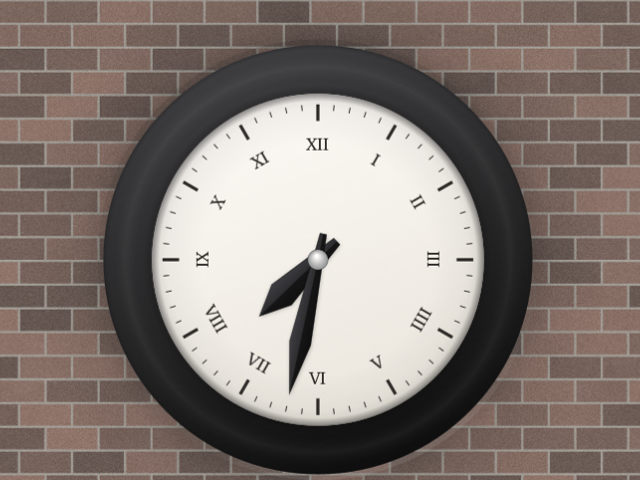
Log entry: 7h32
